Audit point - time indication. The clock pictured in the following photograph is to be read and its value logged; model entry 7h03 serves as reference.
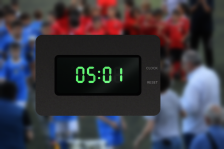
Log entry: 5h01
